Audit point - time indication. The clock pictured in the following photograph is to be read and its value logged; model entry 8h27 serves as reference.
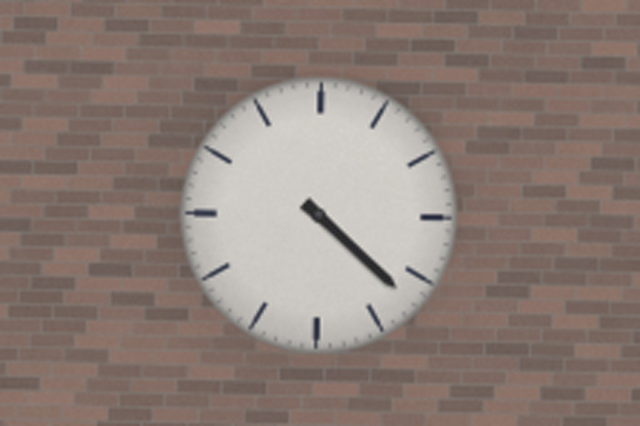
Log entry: 4h22
